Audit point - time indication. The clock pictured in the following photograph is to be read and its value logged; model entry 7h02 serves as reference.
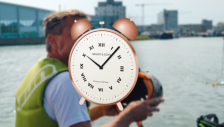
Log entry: 10h07
